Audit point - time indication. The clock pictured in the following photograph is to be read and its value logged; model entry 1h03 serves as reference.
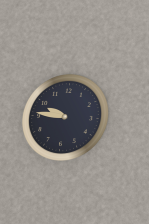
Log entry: 9h46
